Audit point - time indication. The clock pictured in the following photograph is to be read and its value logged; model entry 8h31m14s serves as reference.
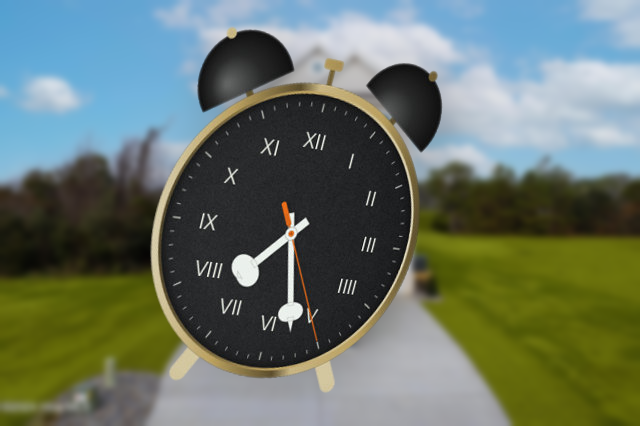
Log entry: 7h27m25s
